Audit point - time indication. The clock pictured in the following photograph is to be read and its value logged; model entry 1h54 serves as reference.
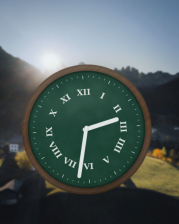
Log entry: 2h32
